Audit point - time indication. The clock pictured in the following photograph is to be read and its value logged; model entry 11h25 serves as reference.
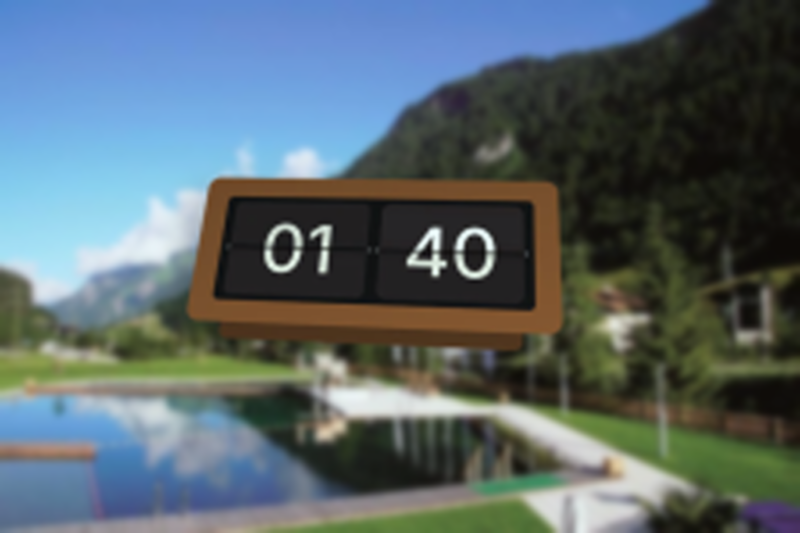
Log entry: 1h40
